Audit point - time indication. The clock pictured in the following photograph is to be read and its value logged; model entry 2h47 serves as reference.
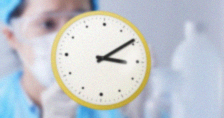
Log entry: 3h09
